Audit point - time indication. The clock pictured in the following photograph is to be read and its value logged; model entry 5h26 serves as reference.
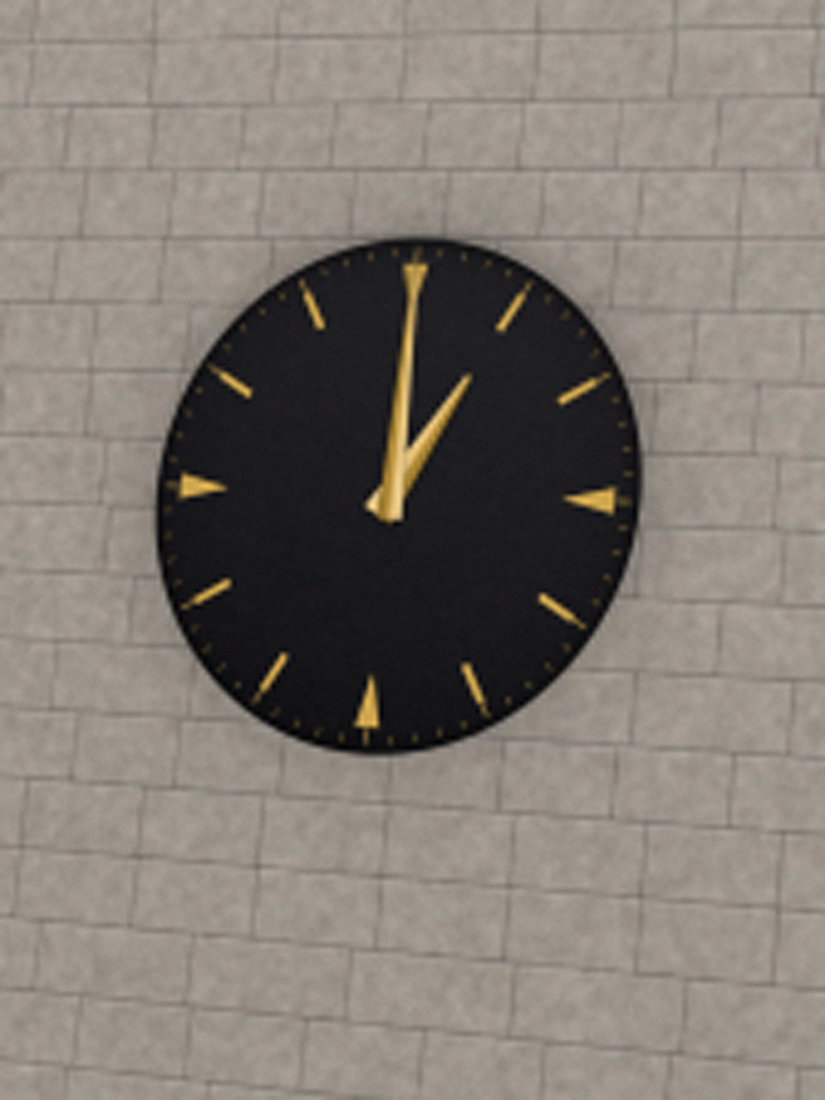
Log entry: 1h00
